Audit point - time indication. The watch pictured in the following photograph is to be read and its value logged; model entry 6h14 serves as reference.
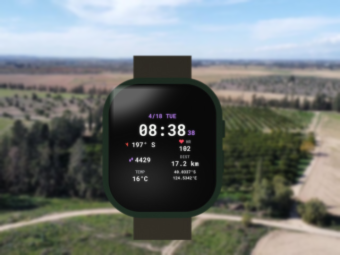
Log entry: 8h38
